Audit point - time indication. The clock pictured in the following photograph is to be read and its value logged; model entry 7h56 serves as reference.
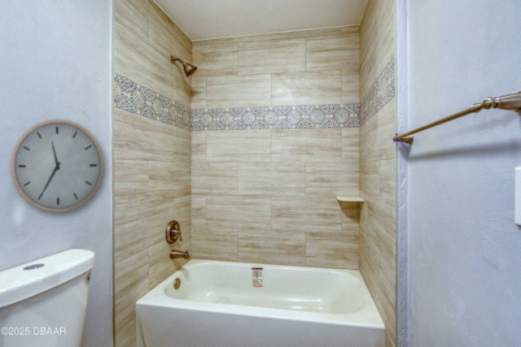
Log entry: 11h35
